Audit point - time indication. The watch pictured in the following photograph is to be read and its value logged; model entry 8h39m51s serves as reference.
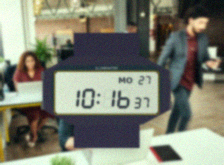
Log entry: 10h16m37s
